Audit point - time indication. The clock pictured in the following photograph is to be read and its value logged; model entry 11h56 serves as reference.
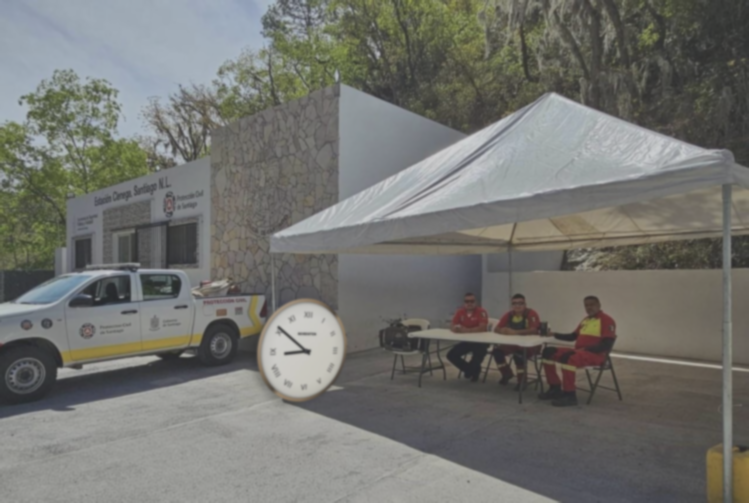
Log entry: 8h51
